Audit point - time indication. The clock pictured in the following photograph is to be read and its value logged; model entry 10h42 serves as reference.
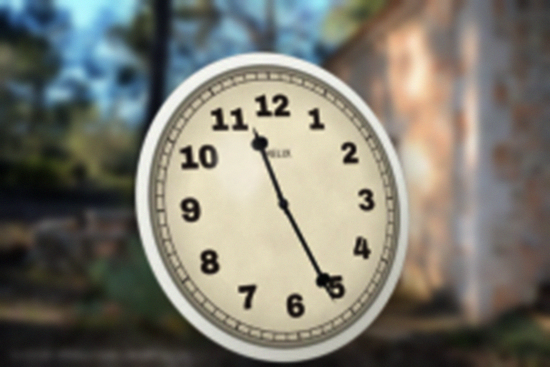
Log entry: 11h26
